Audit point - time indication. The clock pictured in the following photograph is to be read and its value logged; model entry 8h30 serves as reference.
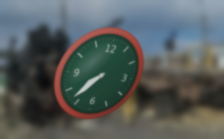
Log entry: 7h37
